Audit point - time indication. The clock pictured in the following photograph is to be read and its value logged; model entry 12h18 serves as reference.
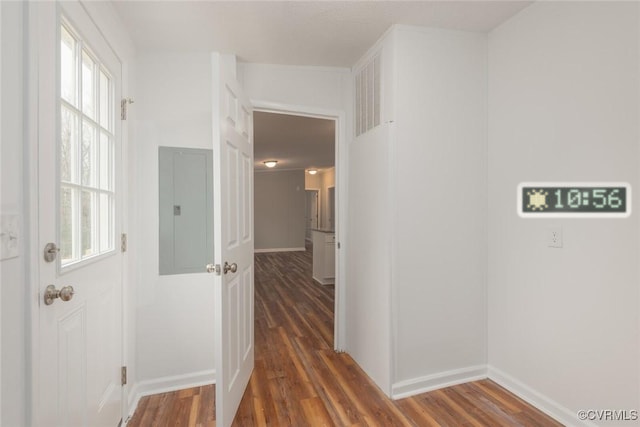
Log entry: 10h56
